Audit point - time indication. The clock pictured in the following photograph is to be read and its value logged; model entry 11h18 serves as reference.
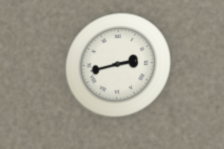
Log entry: 2h43
